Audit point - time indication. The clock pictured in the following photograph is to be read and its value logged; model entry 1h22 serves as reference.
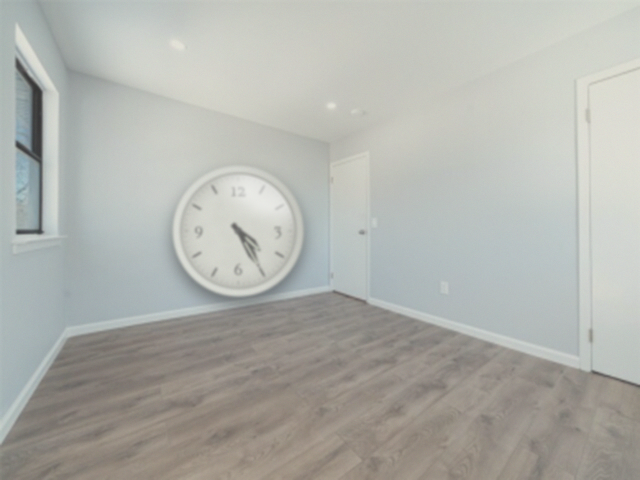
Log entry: 4h25
